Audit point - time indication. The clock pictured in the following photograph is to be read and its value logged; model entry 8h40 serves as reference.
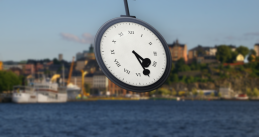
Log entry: 4h26
